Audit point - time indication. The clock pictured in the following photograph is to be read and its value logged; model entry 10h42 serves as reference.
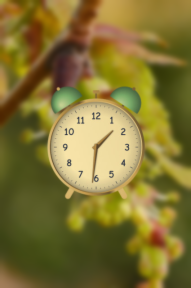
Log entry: 1h31
